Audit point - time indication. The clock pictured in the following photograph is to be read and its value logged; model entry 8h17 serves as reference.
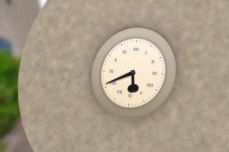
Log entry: 5h41
